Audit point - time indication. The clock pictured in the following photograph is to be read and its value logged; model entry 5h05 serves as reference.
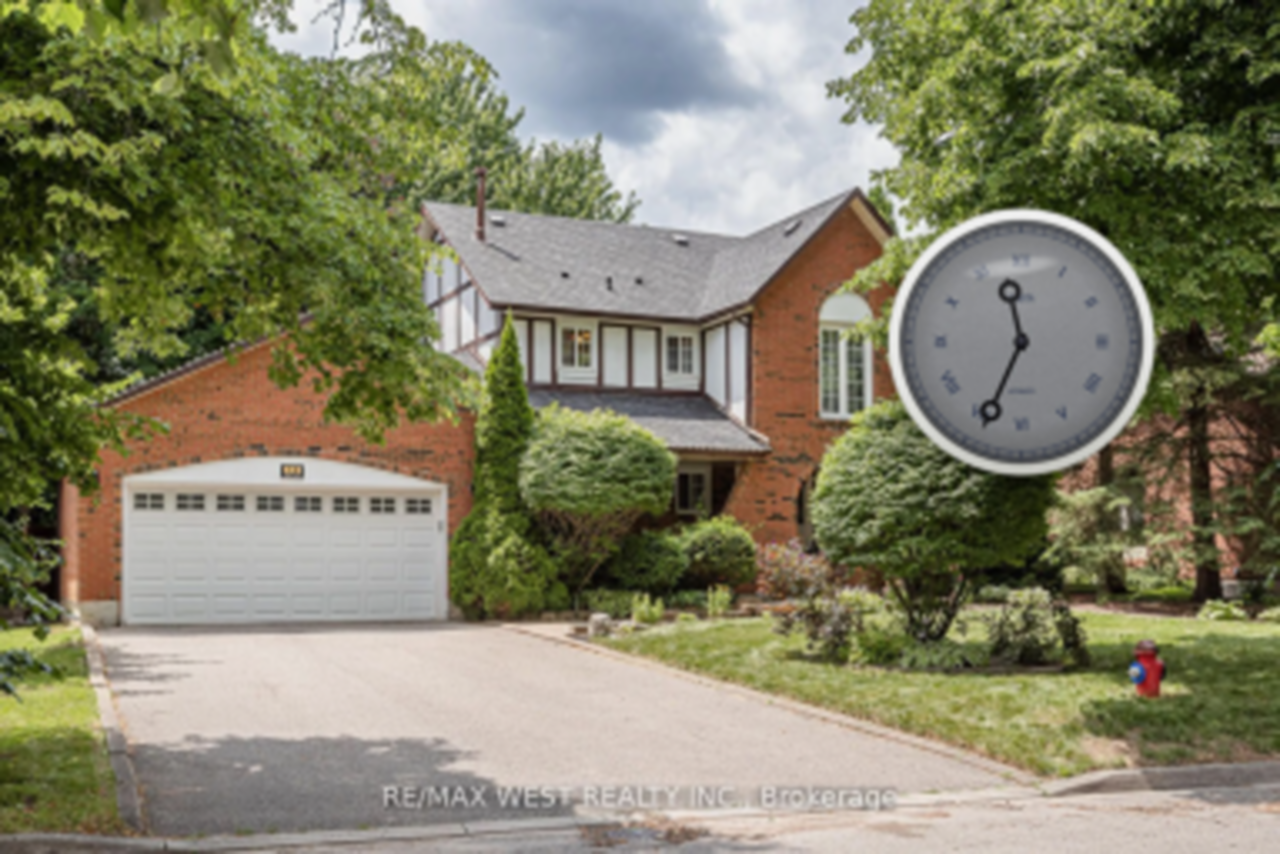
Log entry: 11h34
